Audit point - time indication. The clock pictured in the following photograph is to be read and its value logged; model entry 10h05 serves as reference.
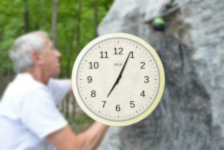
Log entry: 7h04
